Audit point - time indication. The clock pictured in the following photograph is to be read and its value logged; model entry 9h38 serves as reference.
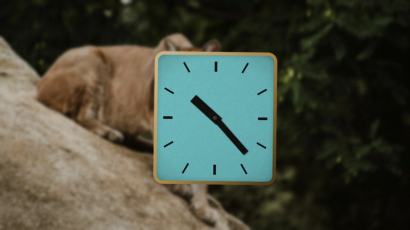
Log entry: 10h23
